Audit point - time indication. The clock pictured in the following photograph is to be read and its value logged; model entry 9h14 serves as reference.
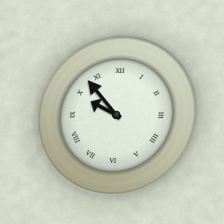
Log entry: 9h53
